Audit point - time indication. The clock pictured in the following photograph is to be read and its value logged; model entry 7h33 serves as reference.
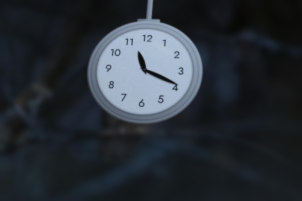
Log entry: 11h19
